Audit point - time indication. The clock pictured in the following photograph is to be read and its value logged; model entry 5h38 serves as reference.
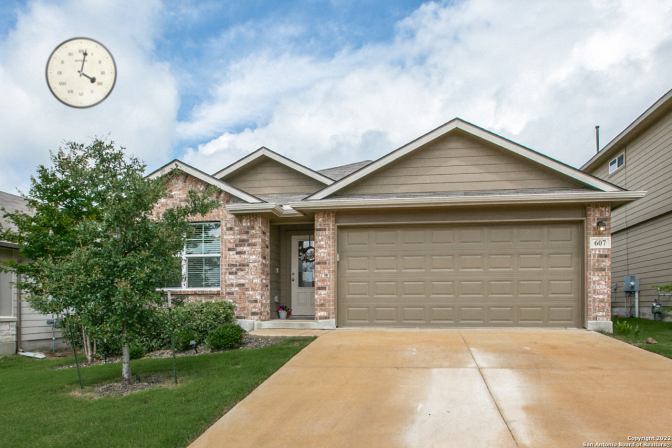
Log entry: 4h02
